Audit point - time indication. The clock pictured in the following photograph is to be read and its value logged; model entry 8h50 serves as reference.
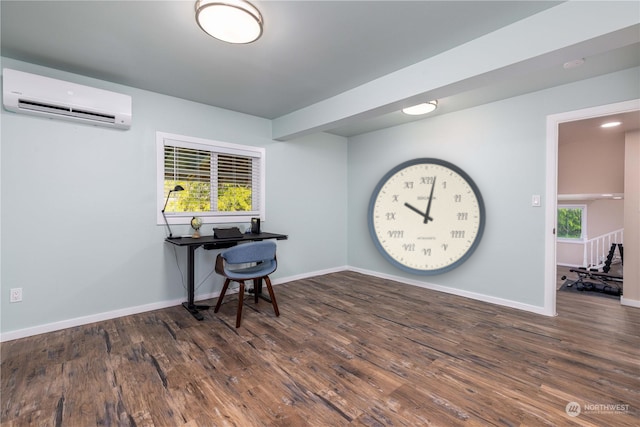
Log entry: 10h02
